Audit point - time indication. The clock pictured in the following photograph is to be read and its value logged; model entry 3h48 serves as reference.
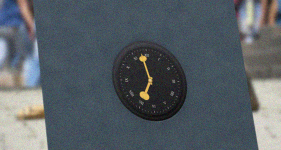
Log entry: 6h58
